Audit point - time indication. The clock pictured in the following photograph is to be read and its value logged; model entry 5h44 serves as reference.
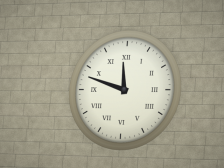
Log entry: 11h48
